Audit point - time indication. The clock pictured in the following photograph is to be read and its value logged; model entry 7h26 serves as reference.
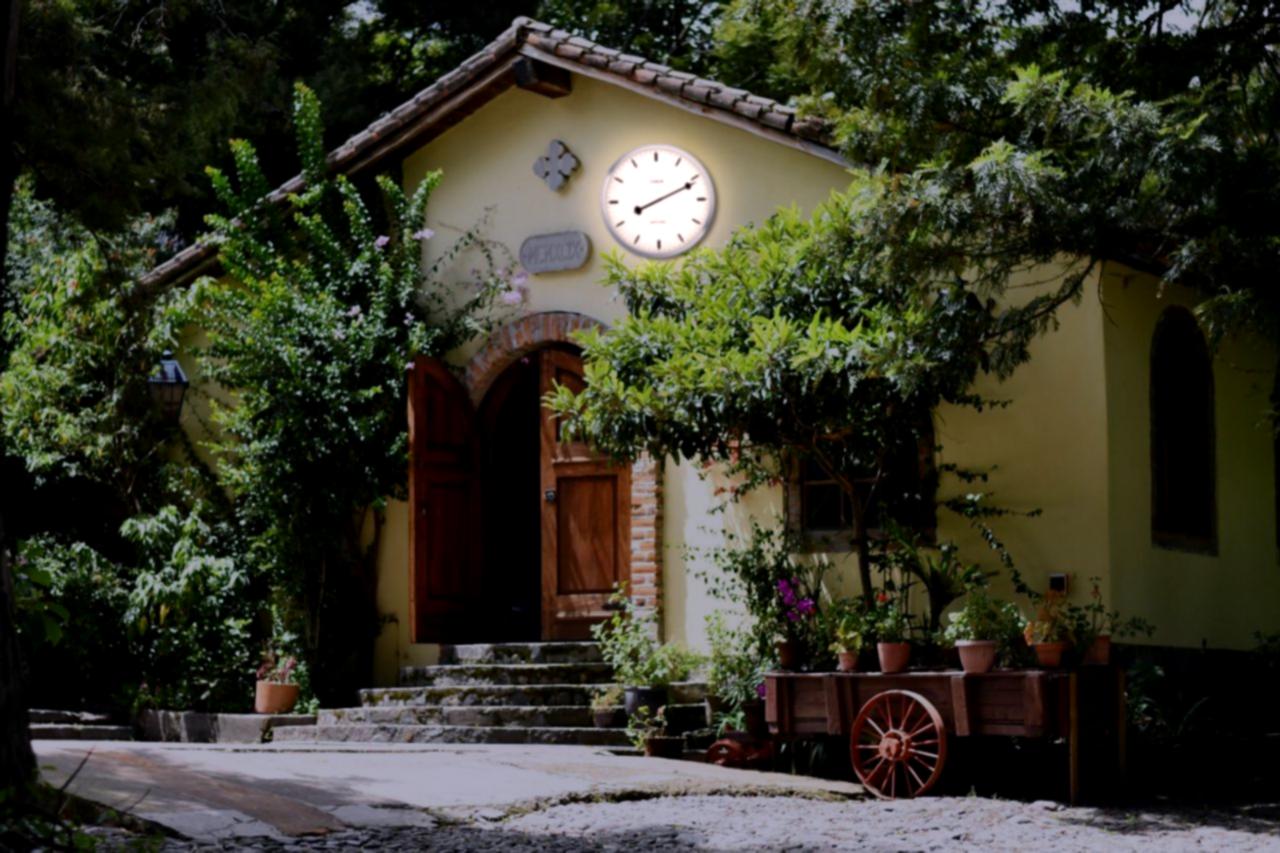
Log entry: 8h11
